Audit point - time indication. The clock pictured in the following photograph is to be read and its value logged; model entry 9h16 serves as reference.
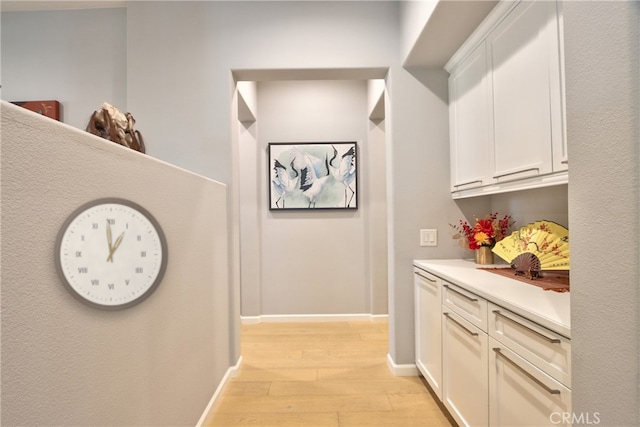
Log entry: 12h59
